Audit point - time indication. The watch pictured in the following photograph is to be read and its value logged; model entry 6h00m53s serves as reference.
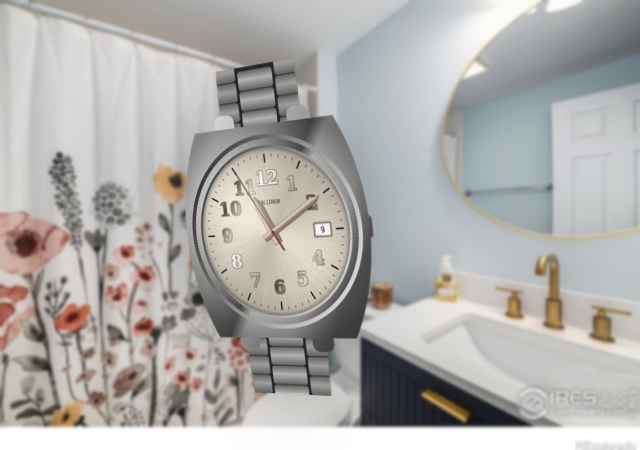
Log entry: 11h09m55s
